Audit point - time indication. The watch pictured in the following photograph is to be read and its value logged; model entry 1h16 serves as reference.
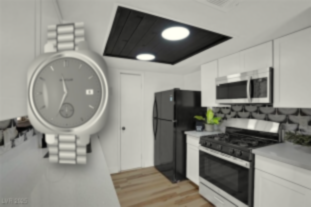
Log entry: 11h34
